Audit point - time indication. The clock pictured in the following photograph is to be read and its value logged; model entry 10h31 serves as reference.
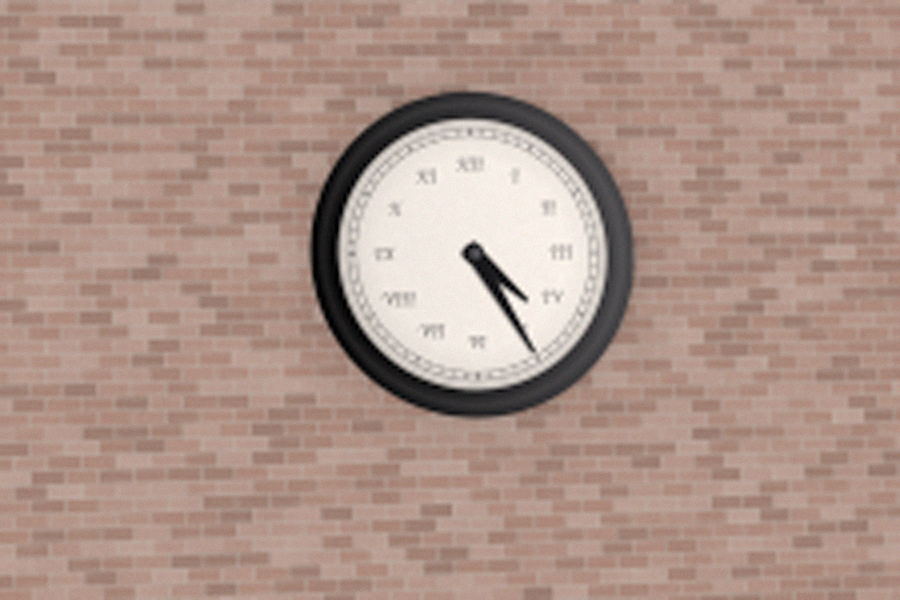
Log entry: 4h25
